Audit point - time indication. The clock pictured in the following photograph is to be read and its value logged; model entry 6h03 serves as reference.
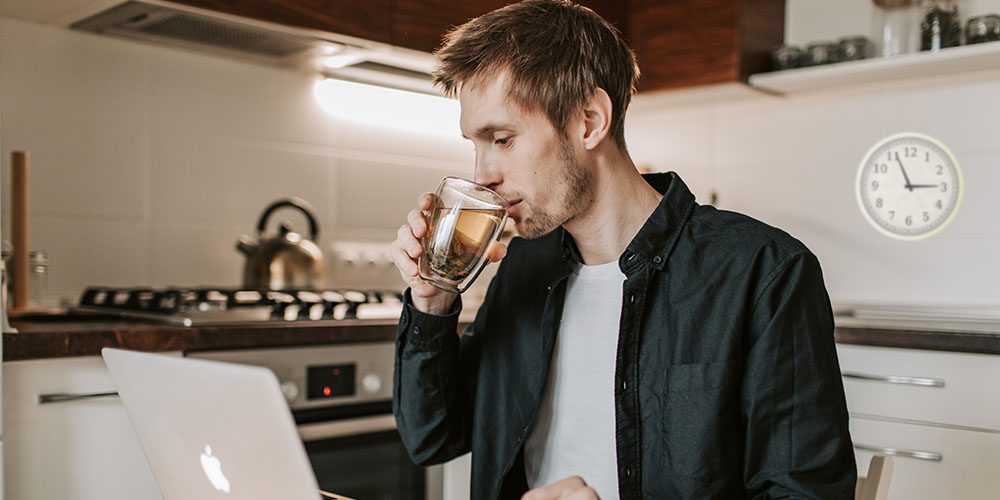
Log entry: 2h56
